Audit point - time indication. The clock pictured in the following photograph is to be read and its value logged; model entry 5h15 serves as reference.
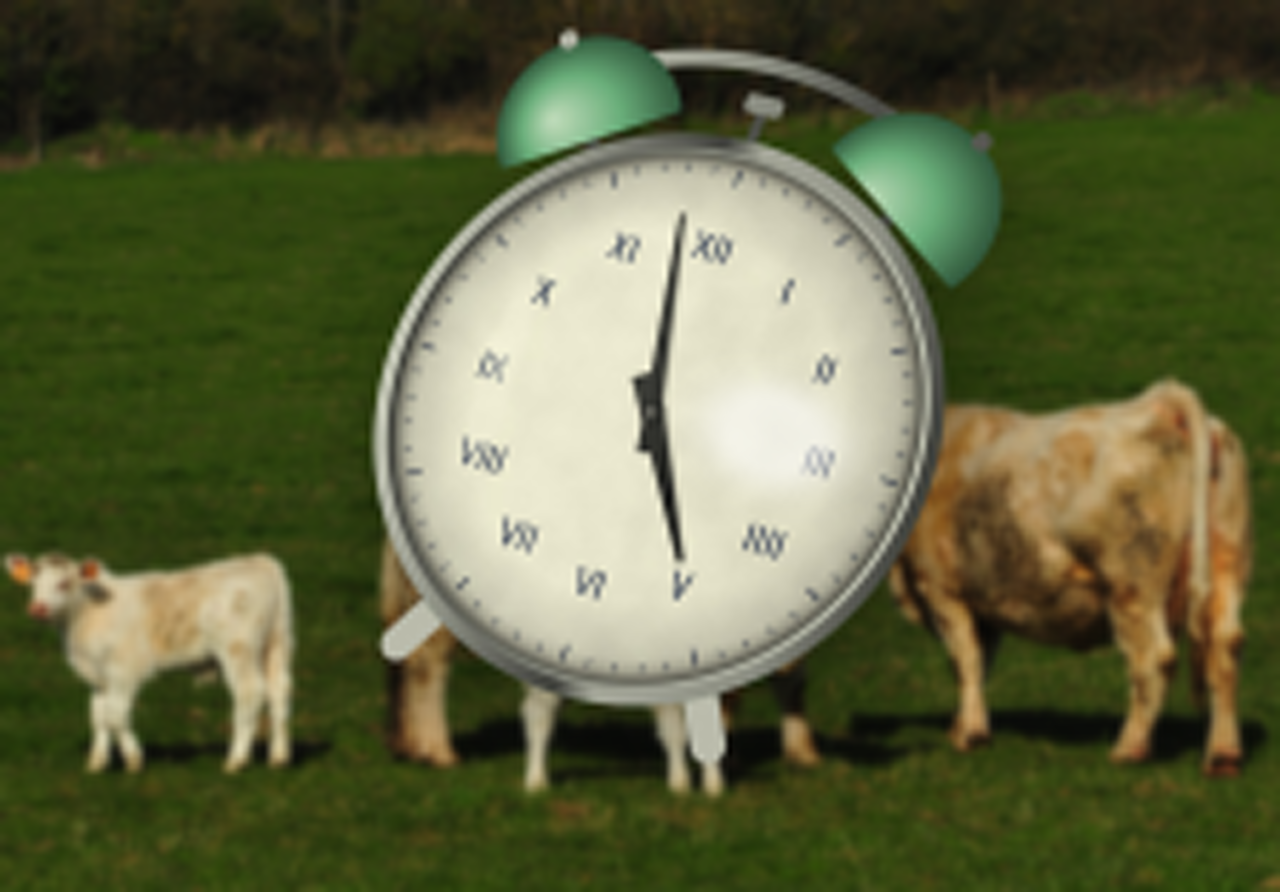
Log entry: 4h58
